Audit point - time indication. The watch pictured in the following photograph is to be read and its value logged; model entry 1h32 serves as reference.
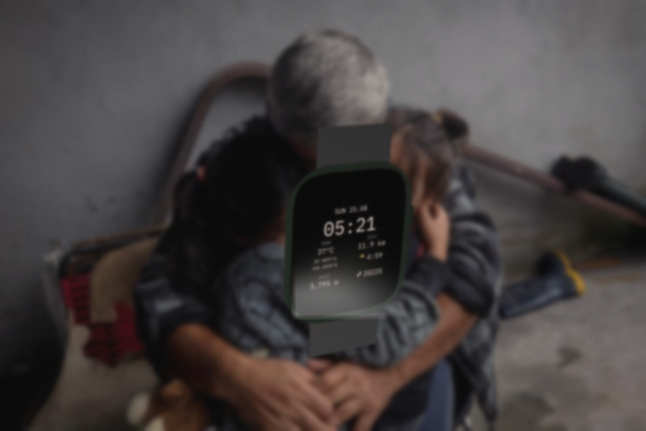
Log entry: 5h21
